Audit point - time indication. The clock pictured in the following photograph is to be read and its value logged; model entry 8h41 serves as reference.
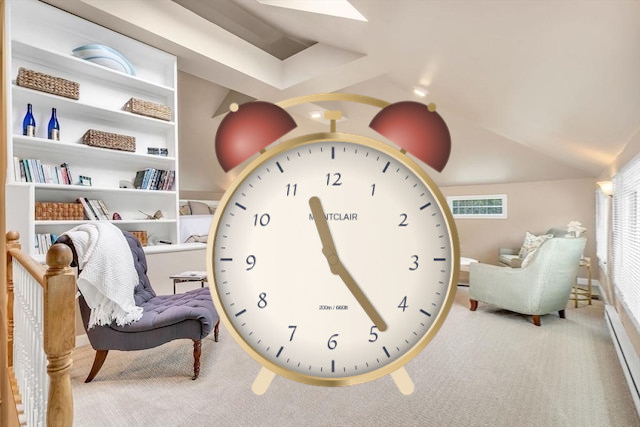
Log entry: 11h24
